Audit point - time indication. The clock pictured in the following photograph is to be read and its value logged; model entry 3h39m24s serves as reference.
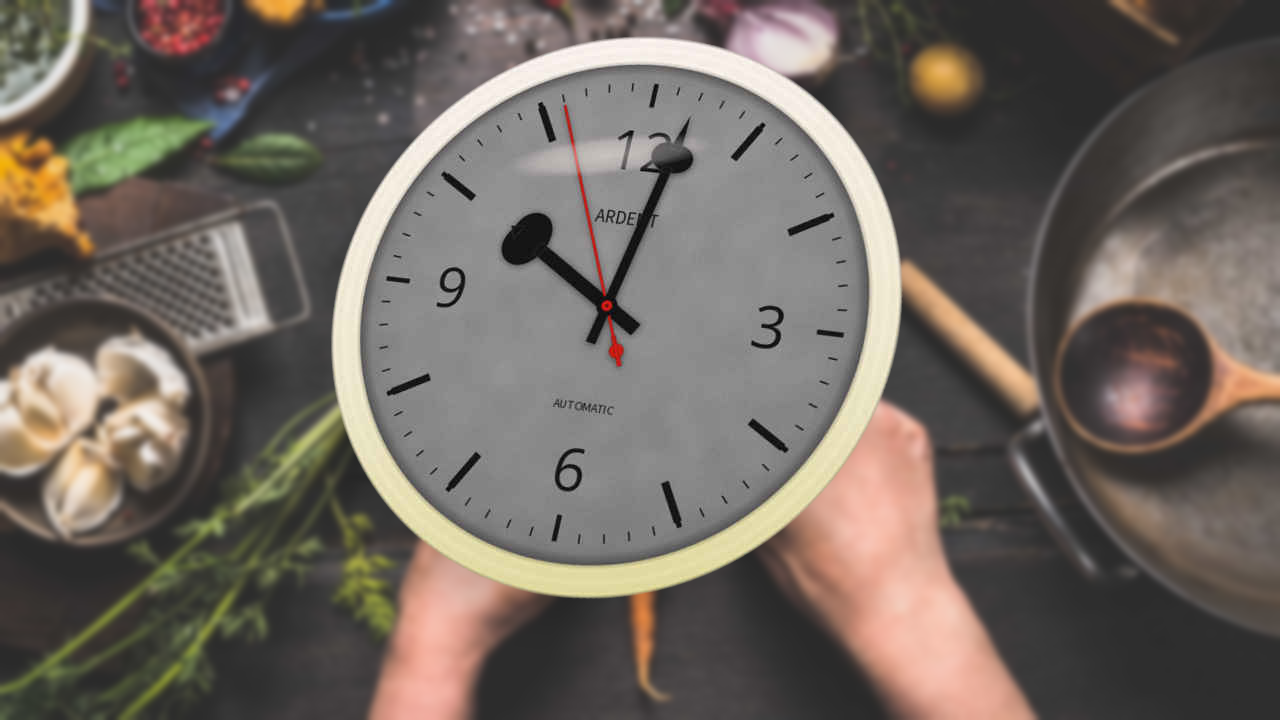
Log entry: 10h01m56s
